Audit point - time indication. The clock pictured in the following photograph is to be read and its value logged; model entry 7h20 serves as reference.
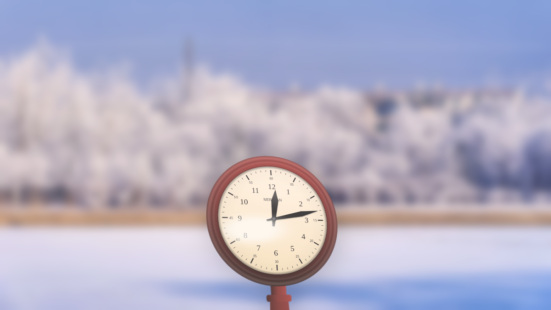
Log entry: 12h13
